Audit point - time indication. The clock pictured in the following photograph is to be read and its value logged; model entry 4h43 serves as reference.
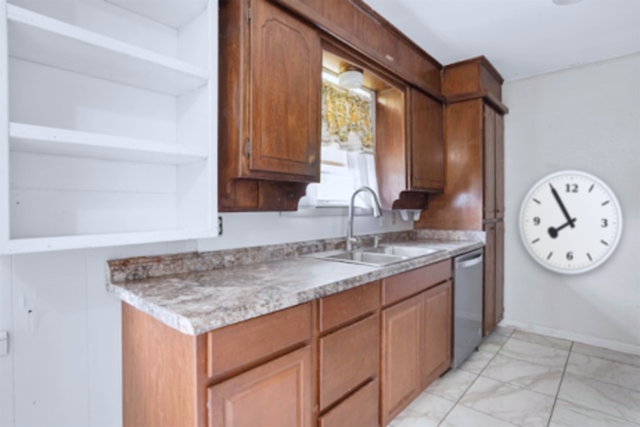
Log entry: 7h55
